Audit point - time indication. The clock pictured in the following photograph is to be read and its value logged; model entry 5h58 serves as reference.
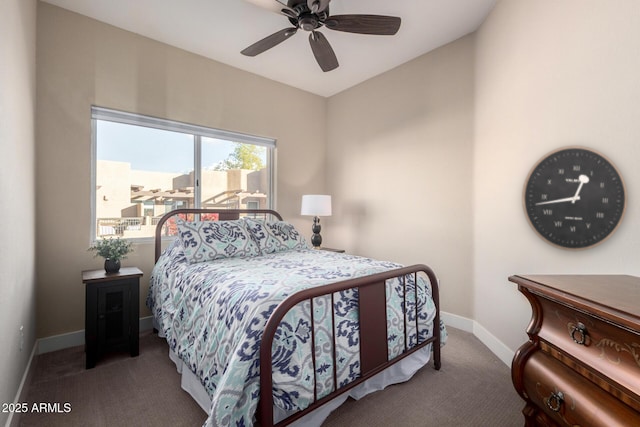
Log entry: 12h43
